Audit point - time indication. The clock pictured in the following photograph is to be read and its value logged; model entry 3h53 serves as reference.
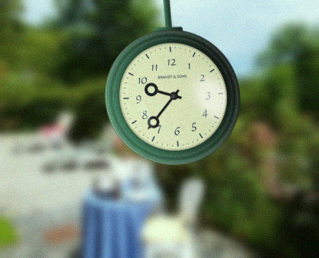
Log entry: 9h37
